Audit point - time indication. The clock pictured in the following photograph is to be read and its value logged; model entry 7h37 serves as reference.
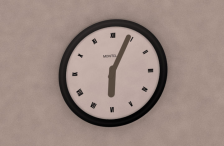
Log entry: 6h04
